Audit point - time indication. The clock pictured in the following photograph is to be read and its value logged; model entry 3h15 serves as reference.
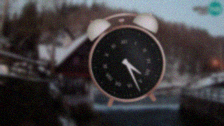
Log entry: 4h27
